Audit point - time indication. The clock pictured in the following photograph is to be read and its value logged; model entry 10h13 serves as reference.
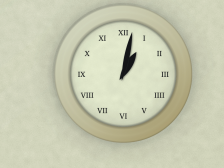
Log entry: 1h02
